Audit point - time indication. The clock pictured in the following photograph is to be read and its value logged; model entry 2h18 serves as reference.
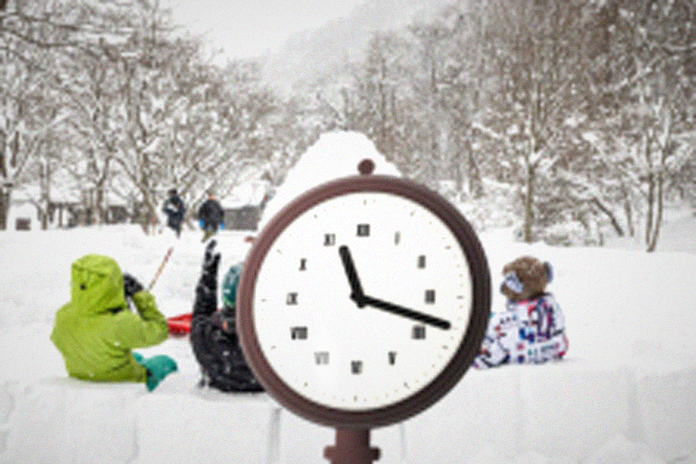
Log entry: 11h18
